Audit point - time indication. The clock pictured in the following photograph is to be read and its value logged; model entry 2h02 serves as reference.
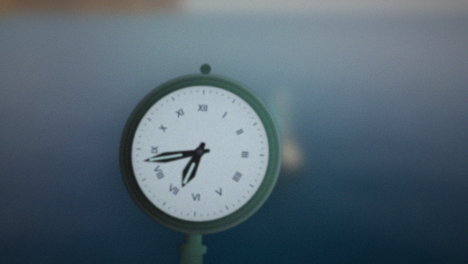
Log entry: 6h43
